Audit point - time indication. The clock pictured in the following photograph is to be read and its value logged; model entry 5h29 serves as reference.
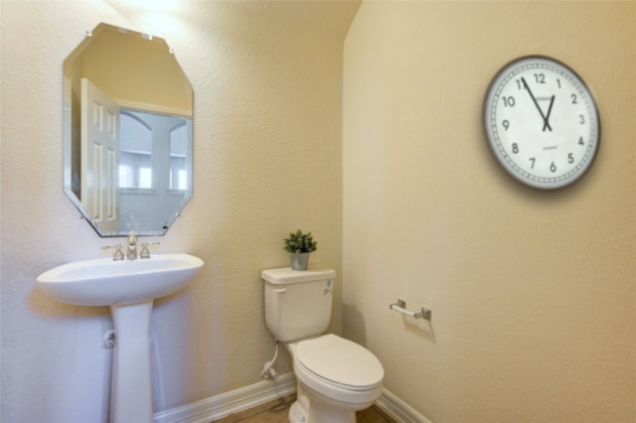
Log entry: 12h56
